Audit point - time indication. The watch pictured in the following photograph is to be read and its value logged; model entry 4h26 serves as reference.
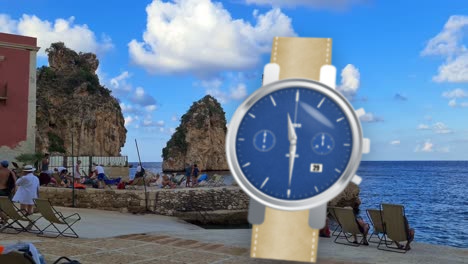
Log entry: 11h30
